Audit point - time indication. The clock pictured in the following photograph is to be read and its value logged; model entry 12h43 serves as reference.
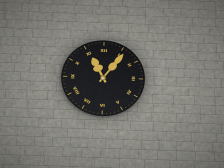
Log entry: 11h06
